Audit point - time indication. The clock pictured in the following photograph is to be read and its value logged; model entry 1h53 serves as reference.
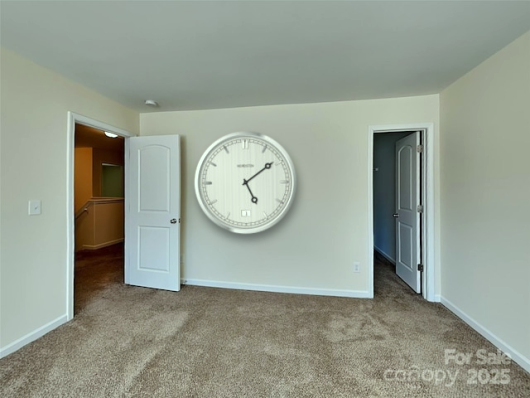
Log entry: 5h09
